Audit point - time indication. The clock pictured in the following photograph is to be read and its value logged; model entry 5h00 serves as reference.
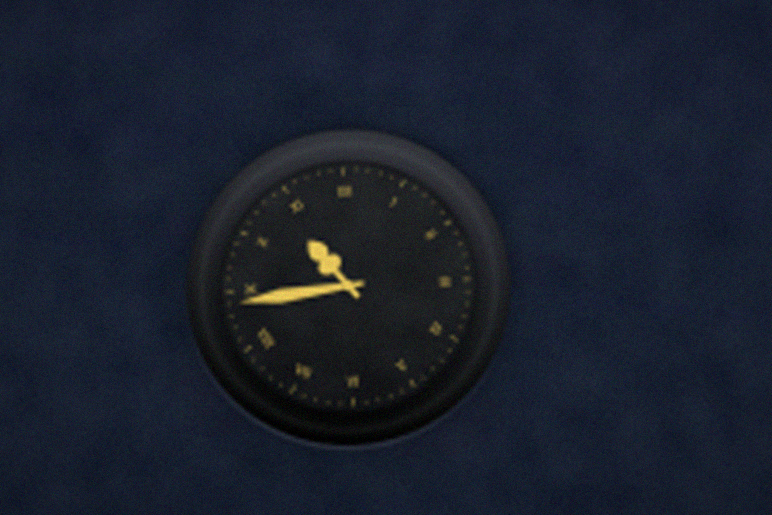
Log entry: 10h44
